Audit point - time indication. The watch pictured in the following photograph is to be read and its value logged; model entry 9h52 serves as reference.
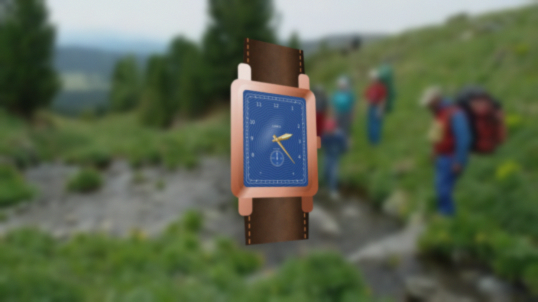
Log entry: 2h23
